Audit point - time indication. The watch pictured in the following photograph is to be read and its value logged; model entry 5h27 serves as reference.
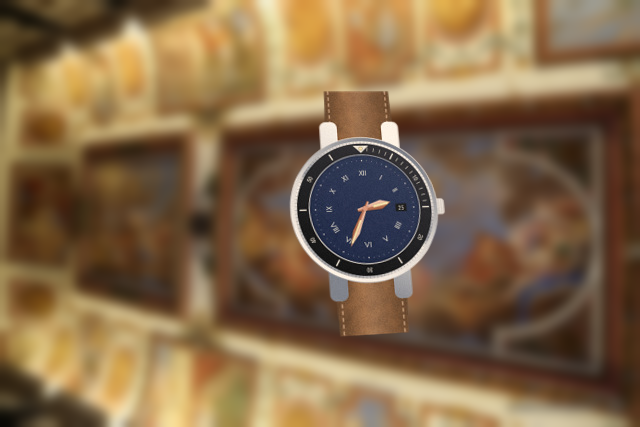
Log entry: 2h34
